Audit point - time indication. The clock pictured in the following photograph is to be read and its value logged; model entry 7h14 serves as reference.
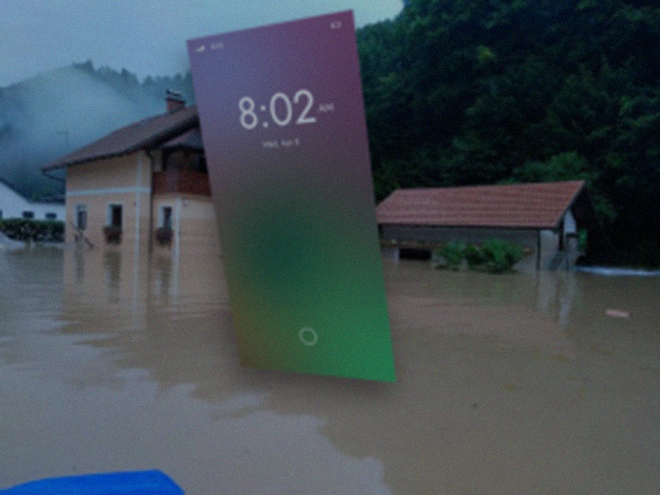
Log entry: 8h02
